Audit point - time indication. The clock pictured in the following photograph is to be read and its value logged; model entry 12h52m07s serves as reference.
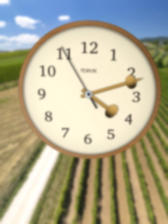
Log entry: 4h11m55s
